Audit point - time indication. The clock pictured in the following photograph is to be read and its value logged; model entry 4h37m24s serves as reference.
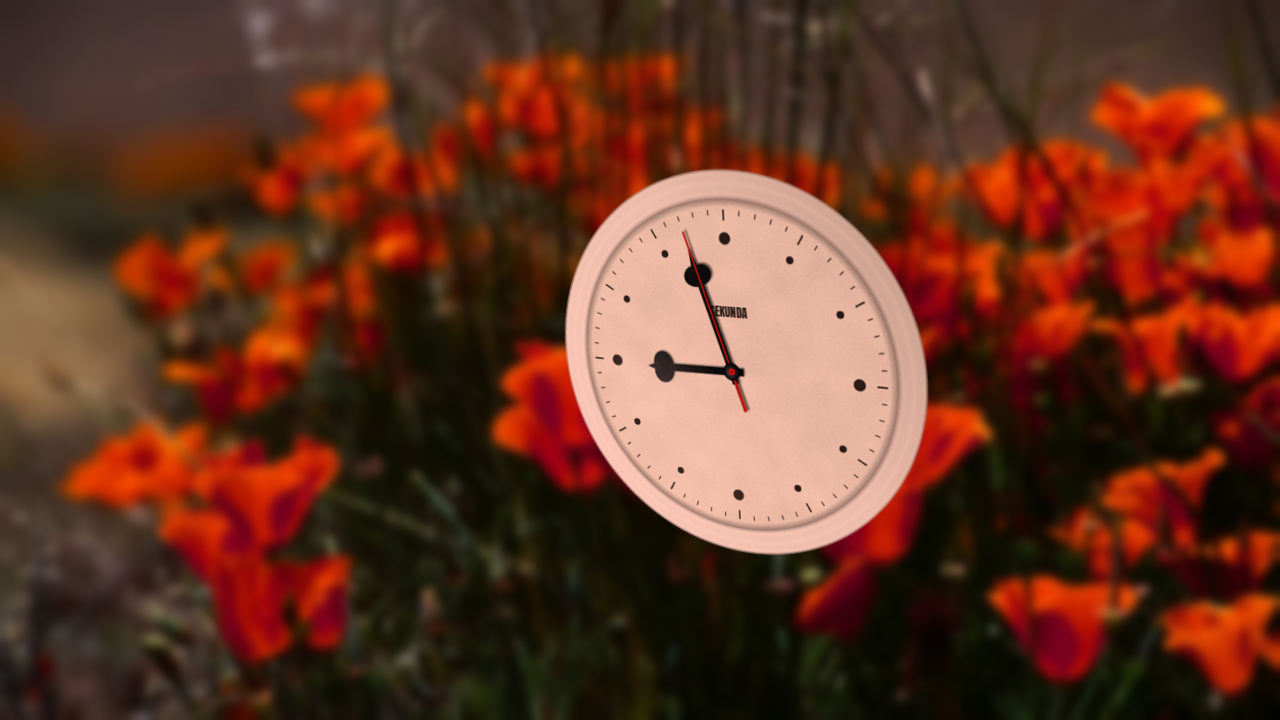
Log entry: 8h56m57s
